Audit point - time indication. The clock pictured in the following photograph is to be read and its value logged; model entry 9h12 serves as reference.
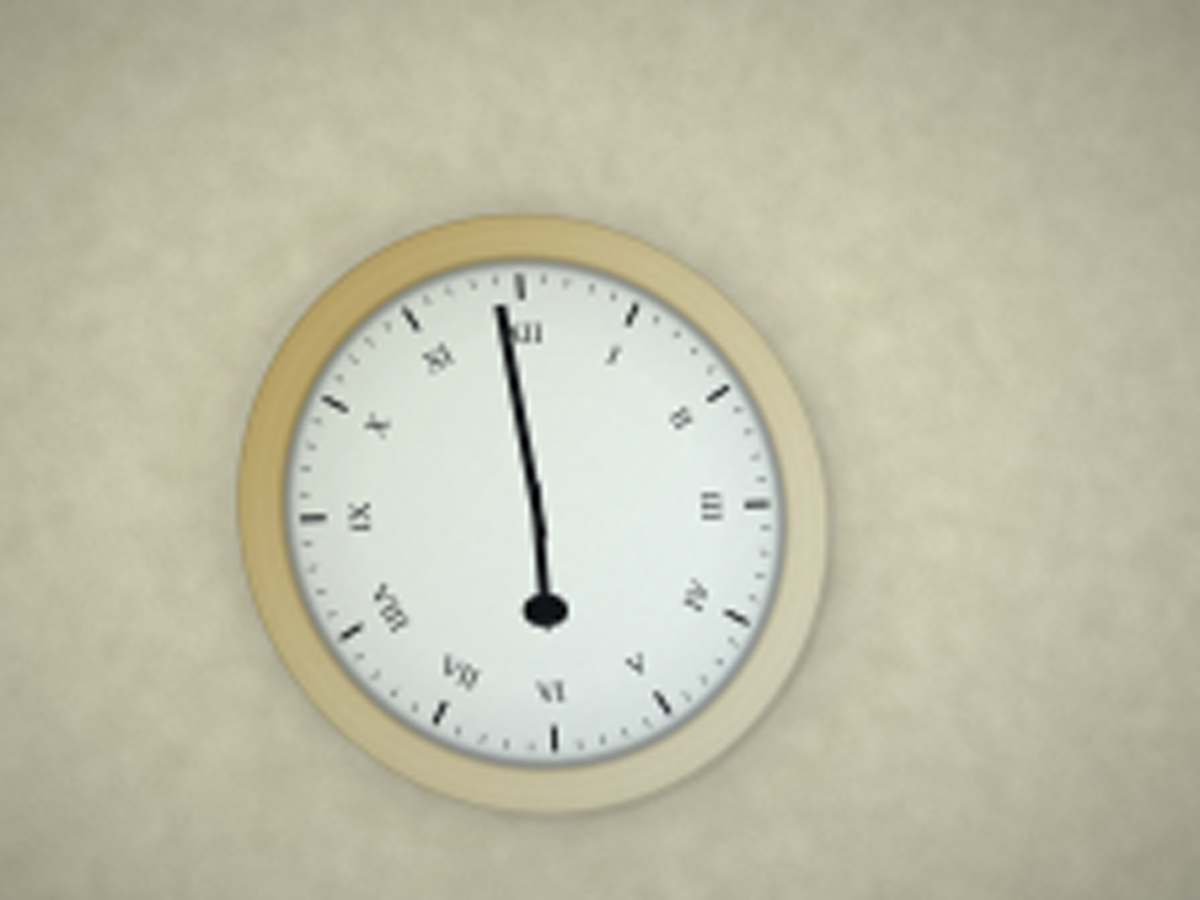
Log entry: 5h59
